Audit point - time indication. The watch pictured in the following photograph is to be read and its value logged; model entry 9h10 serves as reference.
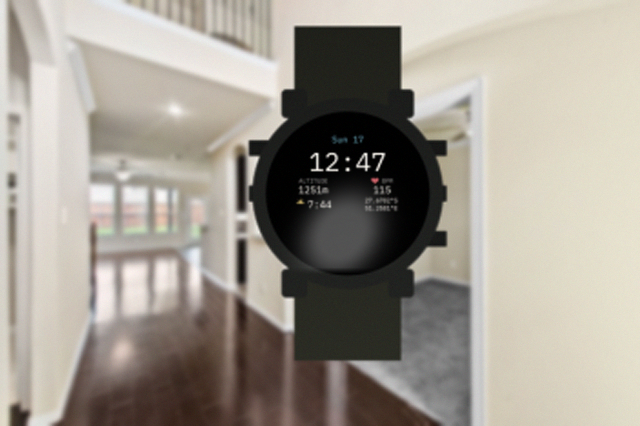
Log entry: 12h47
